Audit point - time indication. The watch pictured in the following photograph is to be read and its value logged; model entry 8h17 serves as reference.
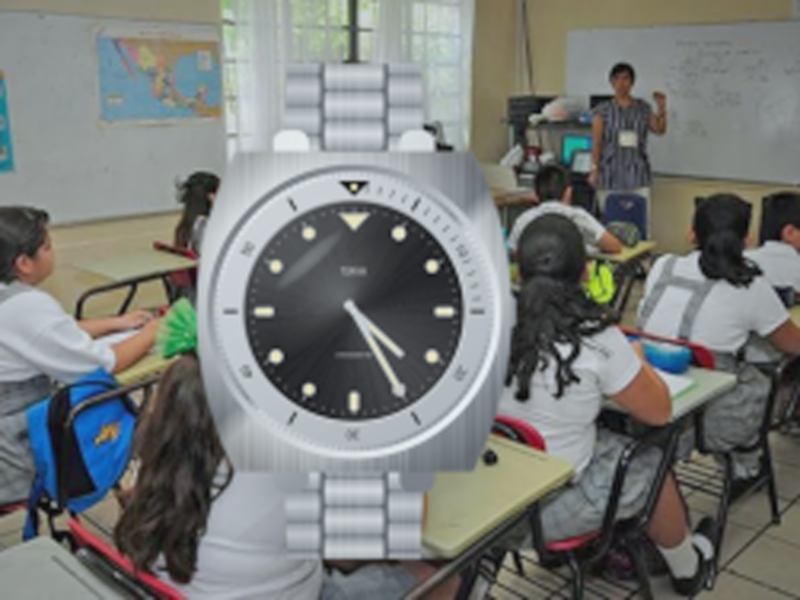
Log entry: 4h25
